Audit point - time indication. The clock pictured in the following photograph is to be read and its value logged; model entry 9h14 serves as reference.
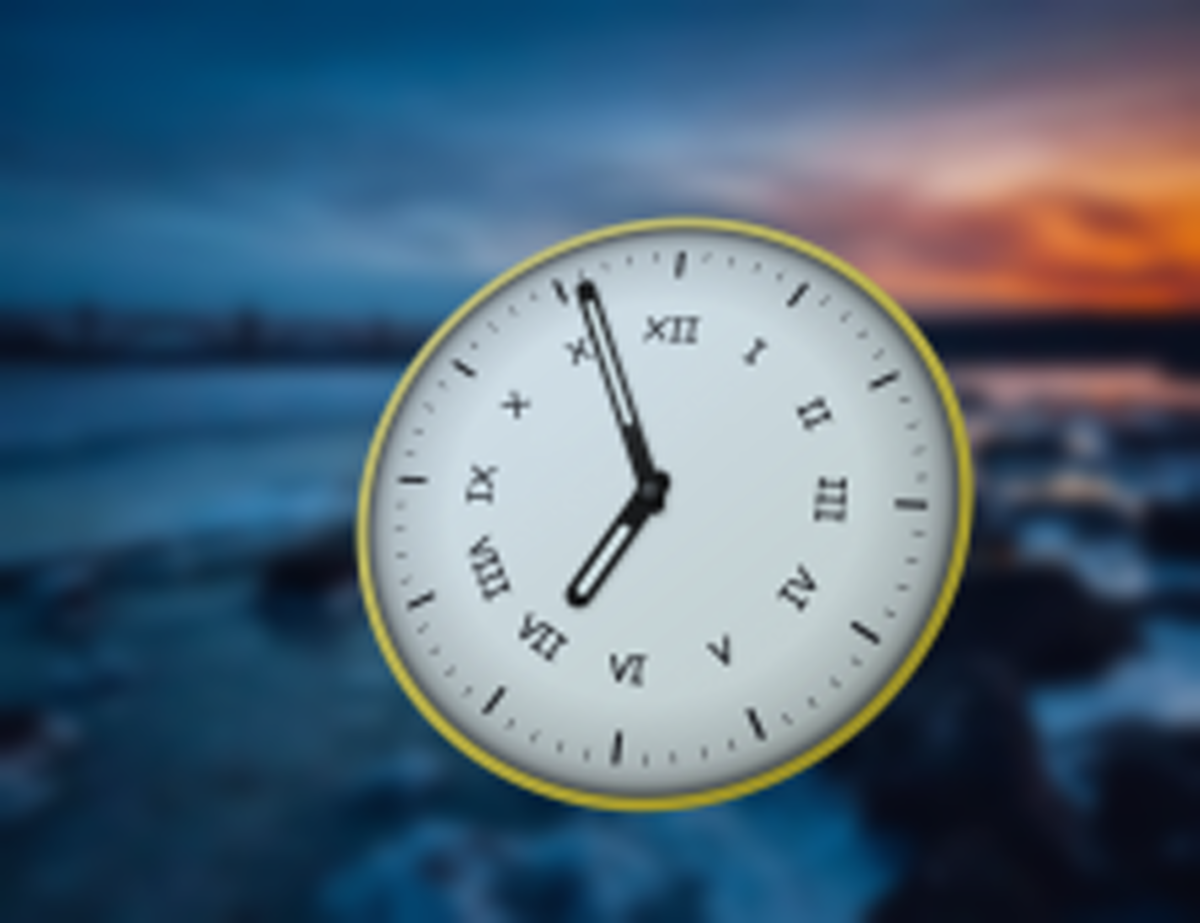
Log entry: 6h56
